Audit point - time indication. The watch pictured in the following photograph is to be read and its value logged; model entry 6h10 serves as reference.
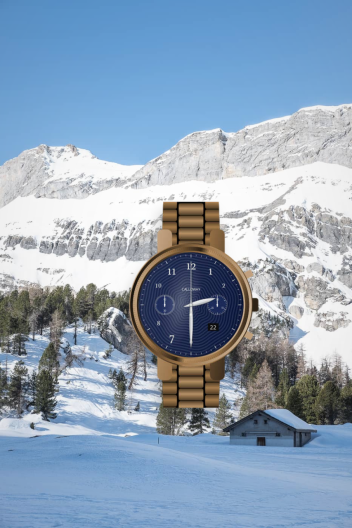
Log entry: 2h30
